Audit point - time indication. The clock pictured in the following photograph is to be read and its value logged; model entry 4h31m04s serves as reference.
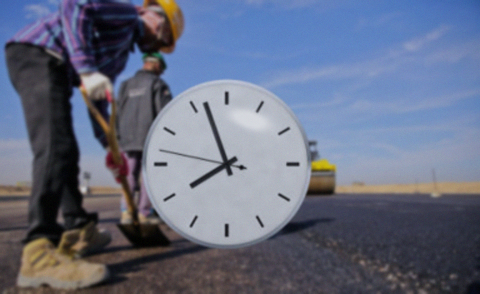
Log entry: 7h56m47s
